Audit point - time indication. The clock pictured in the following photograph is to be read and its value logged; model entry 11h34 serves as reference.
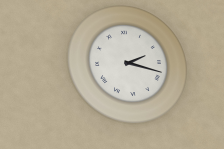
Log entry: 2h18
